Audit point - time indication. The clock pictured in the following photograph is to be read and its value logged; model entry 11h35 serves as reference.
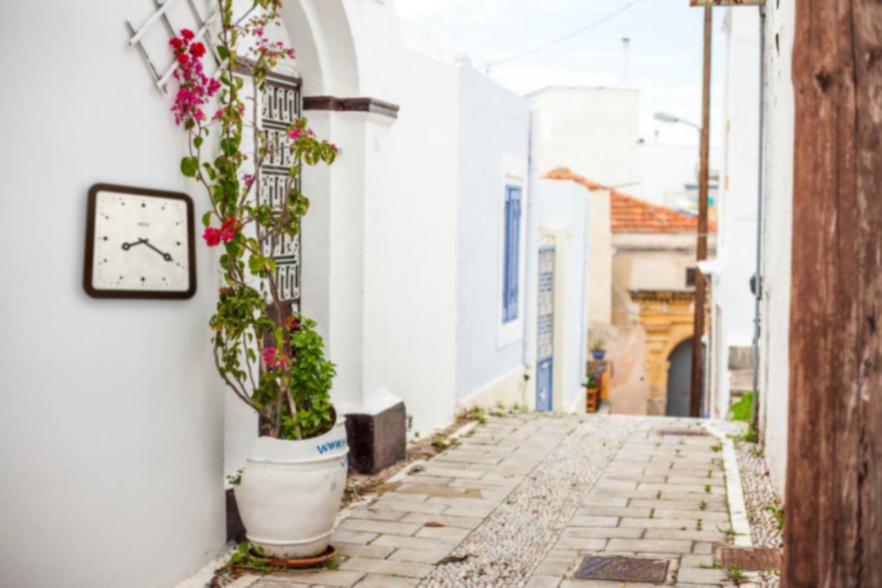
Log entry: 8h20
